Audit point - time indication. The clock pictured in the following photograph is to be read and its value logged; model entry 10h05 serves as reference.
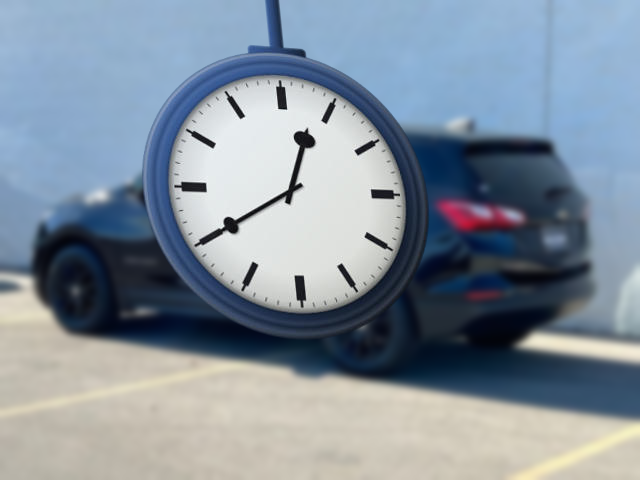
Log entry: 12h40
